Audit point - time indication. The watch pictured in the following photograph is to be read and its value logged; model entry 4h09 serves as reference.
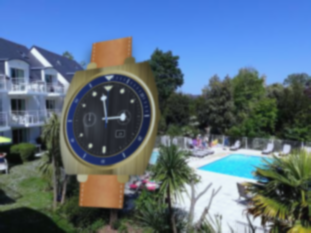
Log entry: 2h58
